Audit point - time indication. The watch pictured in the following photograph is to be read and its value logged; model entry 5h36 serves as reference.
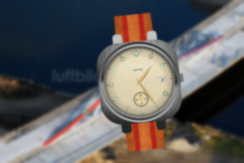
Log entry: 1h25
